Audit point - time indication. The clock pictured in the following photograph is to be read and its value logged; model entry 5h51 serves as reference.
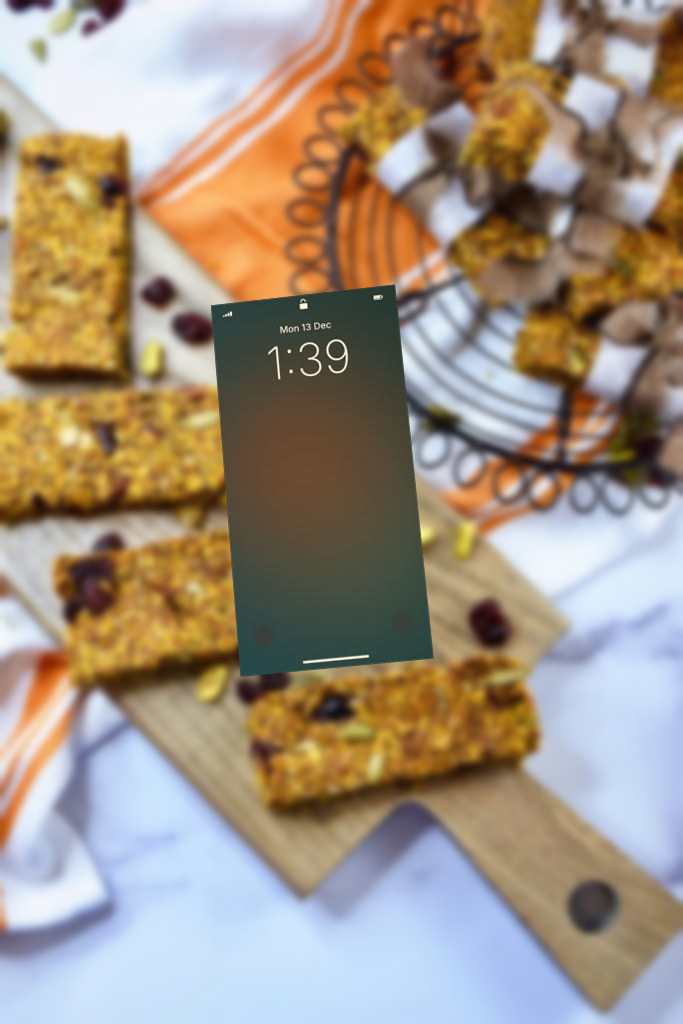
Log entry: 1h39
